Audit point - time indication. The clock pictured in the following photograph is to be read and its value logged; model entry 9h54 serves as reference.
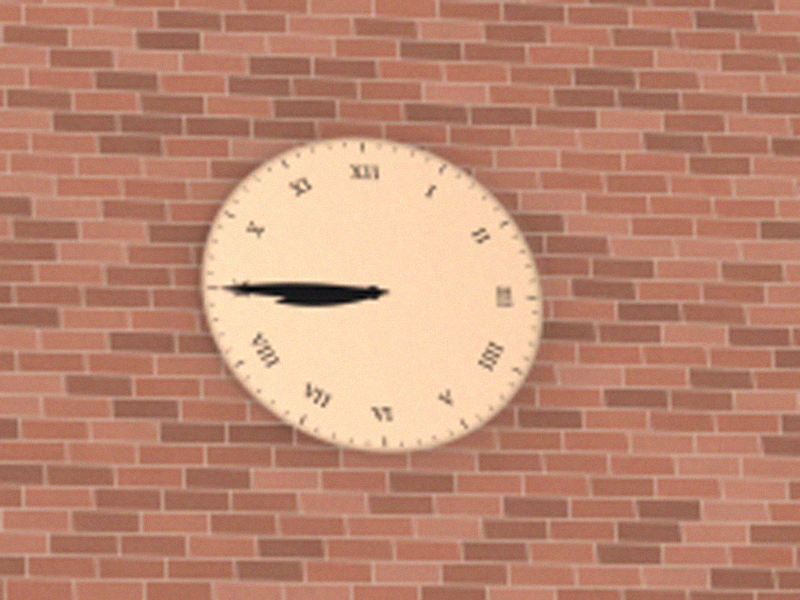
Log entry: 8h45
